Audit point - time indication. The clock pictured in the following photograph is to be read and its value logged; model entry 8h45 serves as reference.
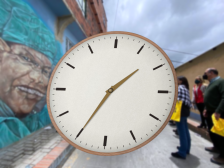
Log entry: 1h35
